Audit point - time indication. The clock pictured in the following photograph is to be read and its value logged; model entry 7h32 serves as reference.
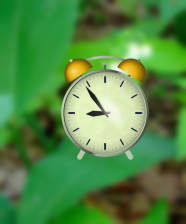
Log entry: 8h54
